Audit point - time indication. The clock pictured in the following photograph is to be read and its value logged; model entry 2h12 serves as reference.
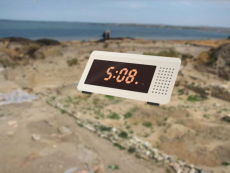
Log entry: 5h08
